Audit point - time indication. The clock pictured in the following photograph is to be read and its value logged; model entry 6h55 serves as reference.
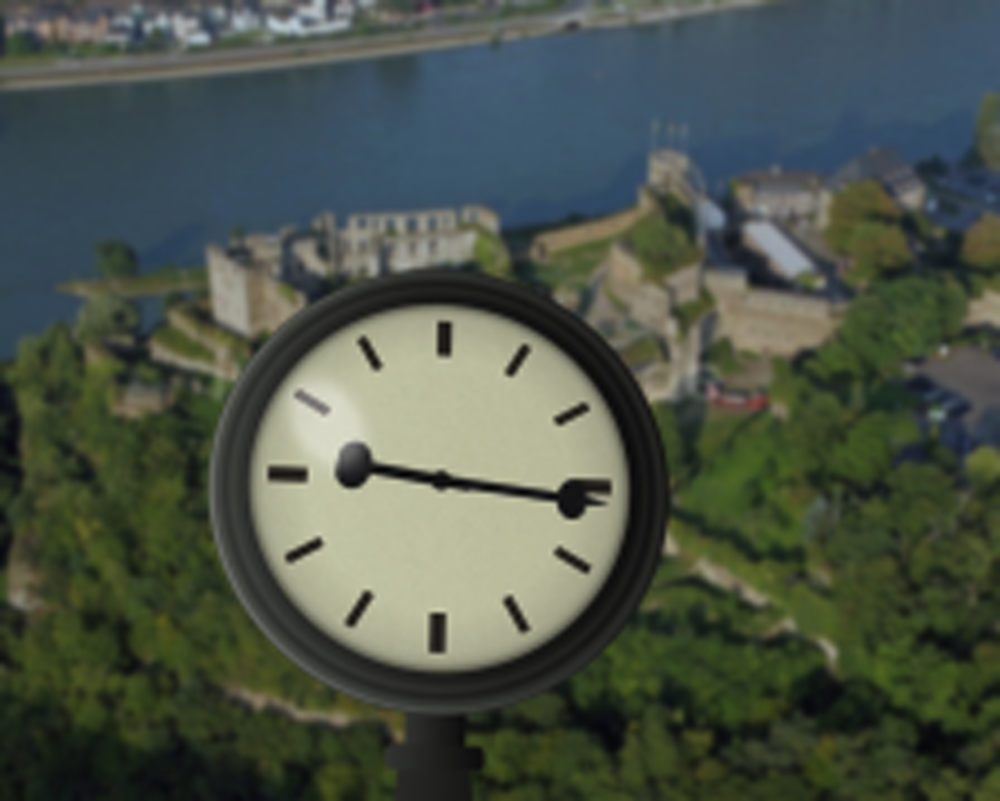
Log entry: 9h16
